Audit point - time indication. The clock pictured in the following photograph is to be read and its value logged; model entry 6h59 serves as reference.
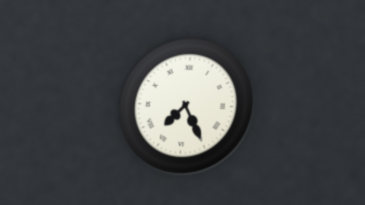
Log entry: 7h25
